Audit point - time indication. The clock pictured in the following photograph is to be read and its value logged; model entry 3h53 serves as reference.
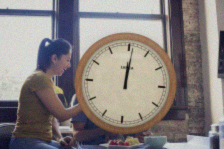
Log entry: 12h01
